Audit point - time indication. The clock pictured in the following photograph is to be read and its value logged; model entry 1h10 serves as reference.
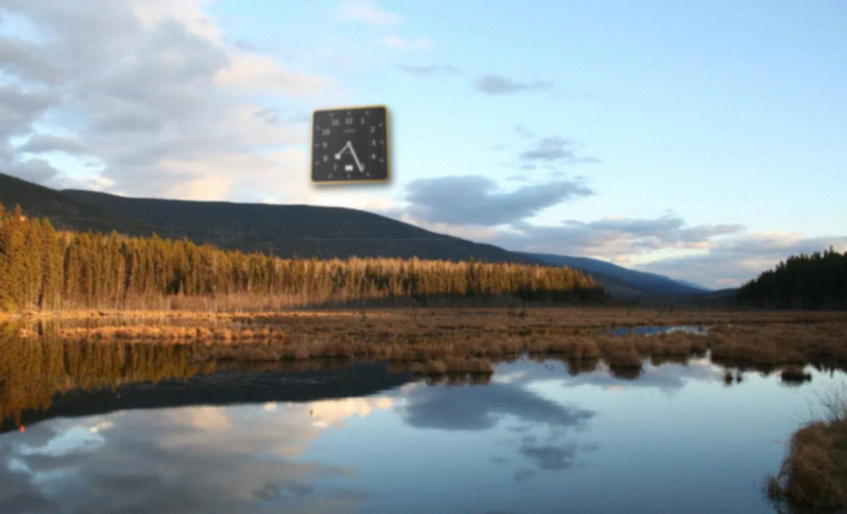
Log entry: 7h26
